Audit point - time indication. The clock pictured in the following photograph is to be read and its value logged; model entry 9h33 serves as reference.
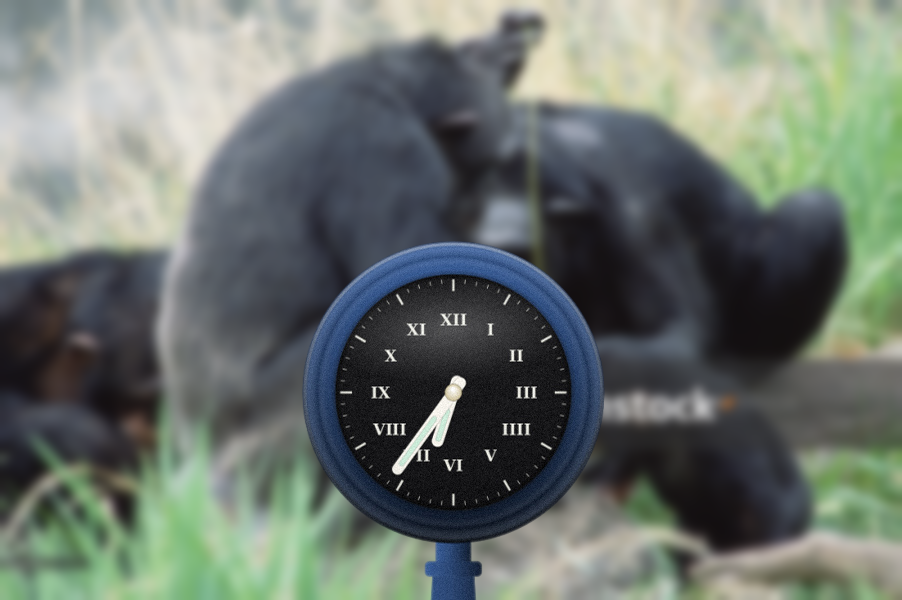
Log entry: 6h36
